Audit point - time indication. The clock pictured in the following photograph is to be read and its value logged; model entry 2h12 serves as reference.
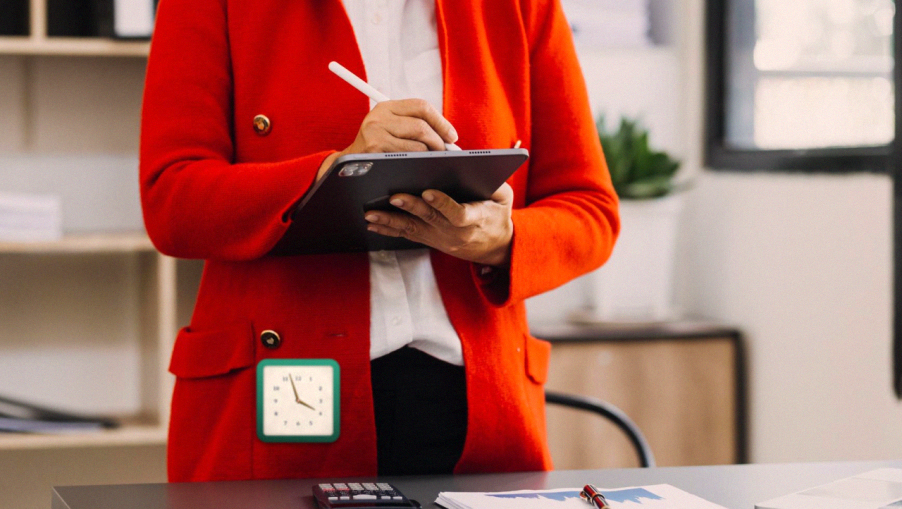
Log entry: 3h57
